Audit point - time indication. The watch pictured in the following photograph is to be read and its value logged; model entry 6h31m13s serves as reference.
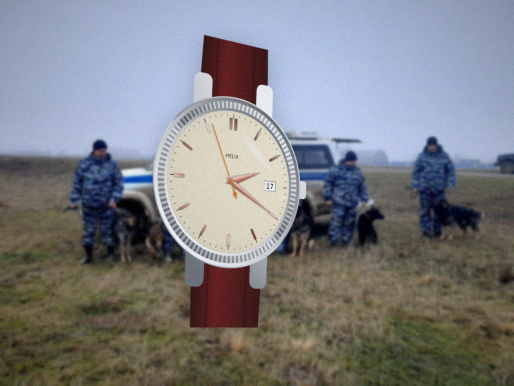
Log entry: 2h19m56s
